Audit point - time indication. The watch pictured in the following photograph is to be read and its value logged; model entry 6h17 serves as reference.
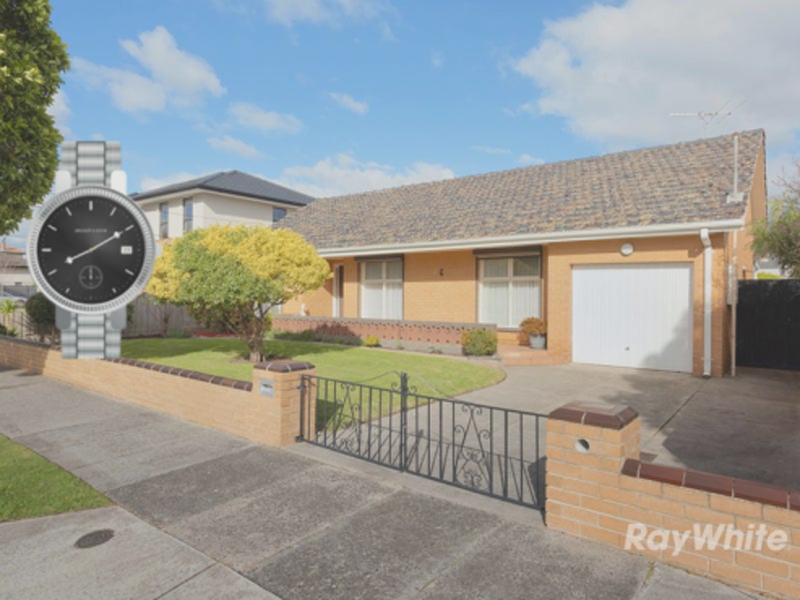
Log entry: 8h10
